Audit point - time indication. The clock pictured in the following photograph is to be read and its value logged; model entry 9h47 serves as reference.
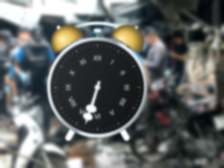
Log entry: 6h33
